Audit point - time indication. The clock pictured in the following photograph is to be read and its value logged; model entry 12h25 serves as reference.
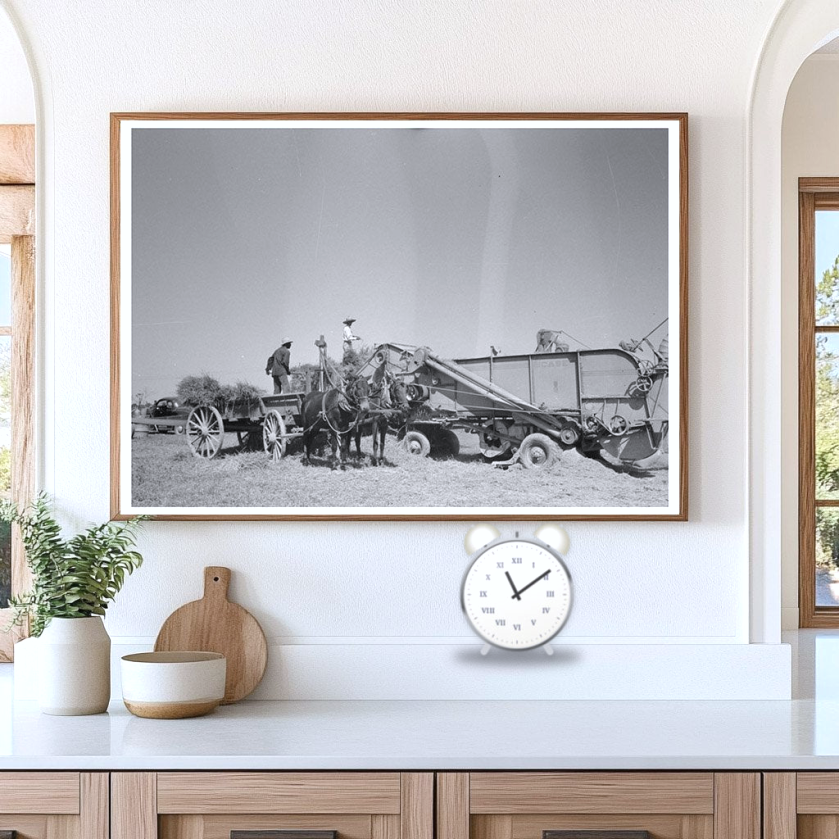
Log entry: 11h09
